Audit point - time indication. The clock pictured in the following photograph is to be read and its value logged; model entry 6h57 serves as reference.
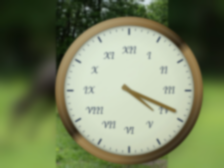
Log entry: 4h19
